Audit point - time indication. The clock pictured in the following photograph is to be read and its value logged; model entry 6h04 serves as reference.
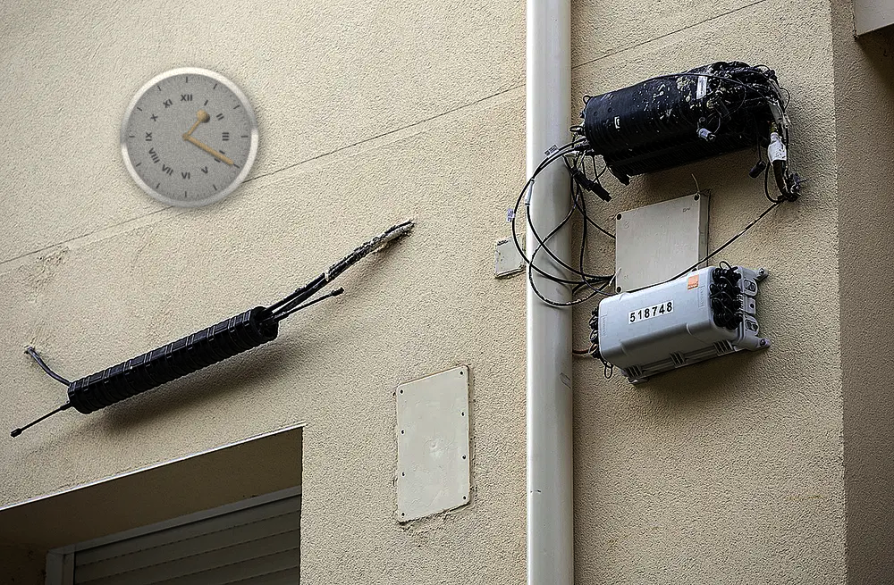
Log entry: 1h20
